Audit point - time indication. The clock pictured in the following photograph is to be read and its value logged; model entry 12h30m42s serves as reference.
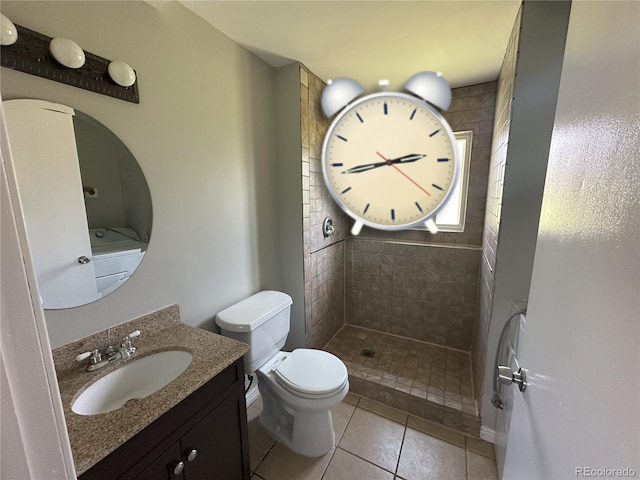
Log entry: 2h43m22s
